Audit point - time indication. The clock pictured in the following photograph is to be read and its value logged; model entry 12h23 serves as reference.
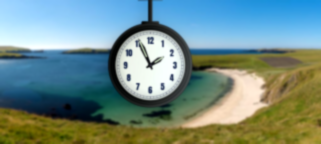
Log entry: 1h56
